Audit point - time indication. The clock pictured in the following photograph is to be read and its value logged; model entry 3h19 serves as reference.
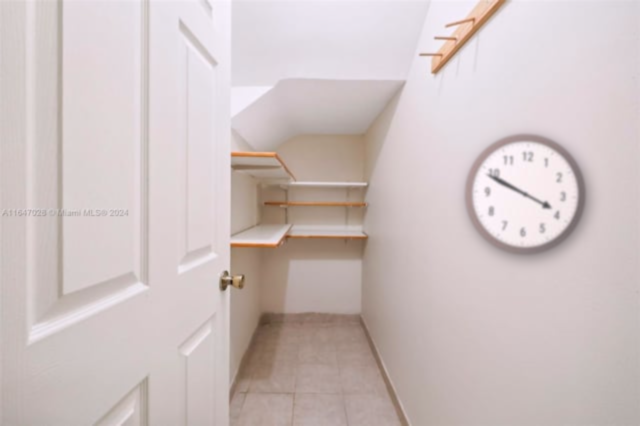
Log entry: 3h49
